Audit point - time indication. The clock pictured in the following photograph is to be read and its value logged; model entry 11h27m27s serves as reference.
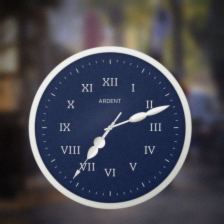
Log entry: 7h11m36s
